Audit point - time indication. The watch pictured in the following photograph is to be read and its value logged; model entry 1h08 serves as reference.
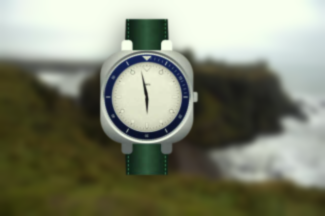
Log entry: 5h58
